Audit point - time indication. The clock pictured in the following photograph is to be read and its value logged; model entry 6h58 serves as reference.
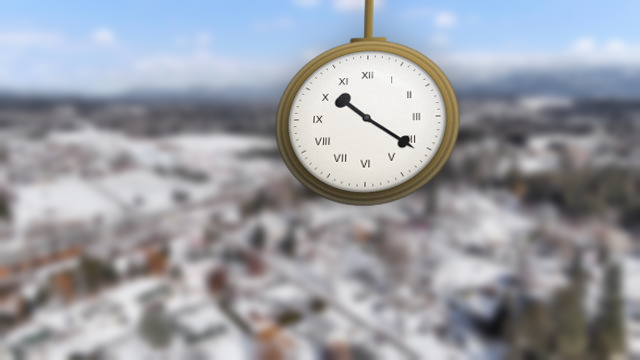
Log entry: 10h21
